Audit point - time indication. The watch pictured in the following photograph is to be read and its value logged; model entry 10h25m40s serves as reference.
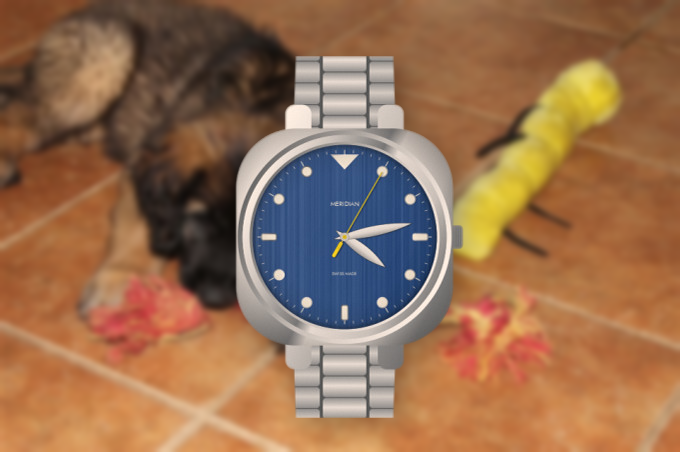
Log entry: 4h13m05s
